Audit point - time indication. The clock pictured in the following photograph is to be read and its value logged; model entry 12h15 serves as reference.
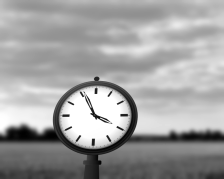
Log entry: 3h56
